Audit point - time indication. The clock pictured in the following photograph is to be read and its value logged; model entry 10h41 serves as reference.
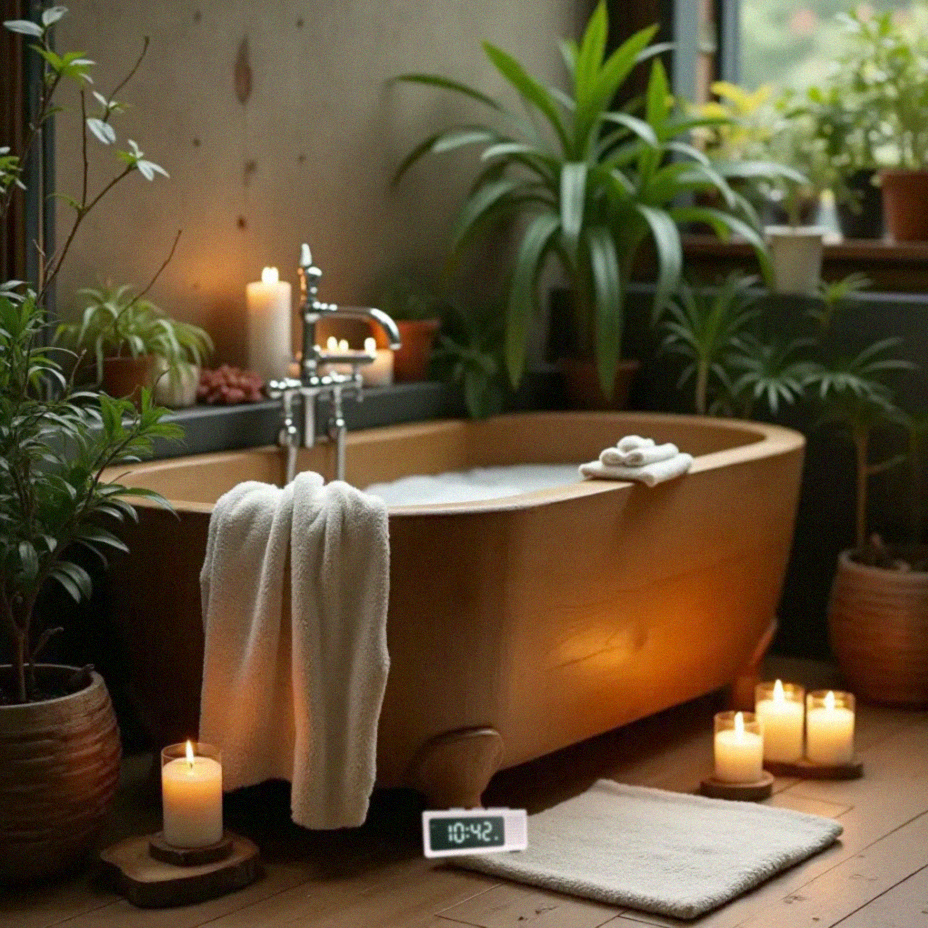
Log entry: 10h42
